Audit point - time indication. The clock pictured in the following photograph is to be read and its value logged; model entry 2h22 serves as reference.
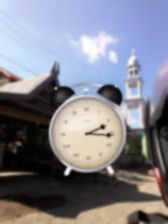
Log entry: 2h16
